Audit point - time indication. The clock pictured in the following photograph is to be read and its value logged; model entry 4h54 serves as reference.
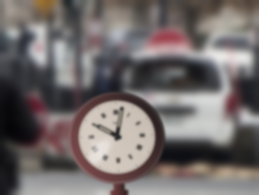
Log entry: 10h02
